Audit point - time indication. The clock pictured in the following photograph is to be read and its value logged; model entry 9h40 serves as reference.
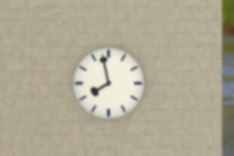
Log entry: 7h58
